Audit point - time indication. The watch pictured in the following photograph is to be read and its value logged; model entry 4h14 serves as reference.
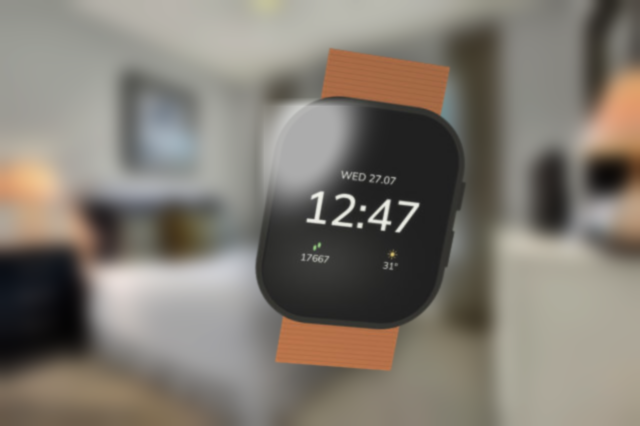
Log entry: 12h47
